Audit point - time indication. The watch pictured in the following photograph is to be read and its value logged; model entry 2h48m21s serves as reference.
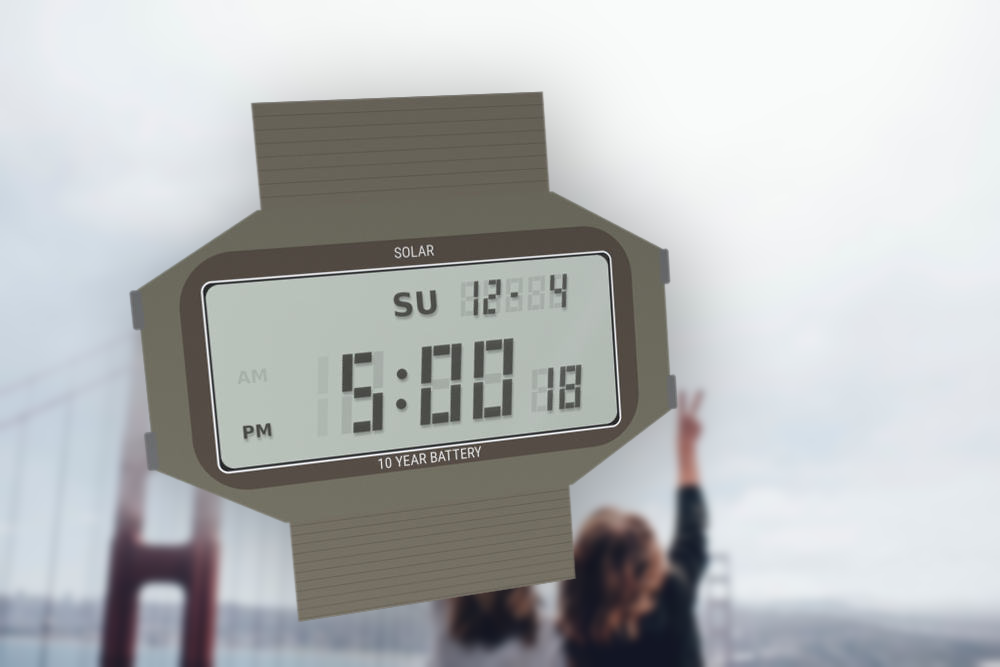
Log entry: 5h00m18s
